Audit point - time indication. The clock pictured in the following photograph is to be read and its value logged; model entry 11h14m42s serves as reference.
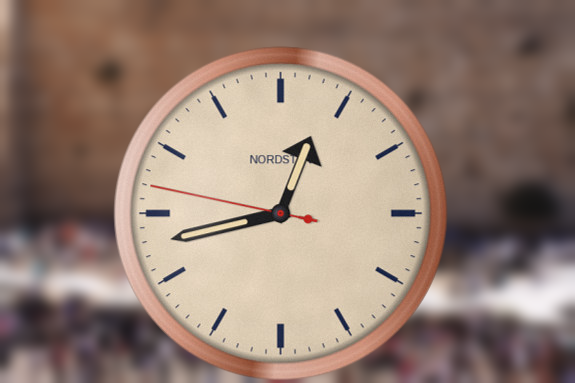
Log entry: 12h42m47s
